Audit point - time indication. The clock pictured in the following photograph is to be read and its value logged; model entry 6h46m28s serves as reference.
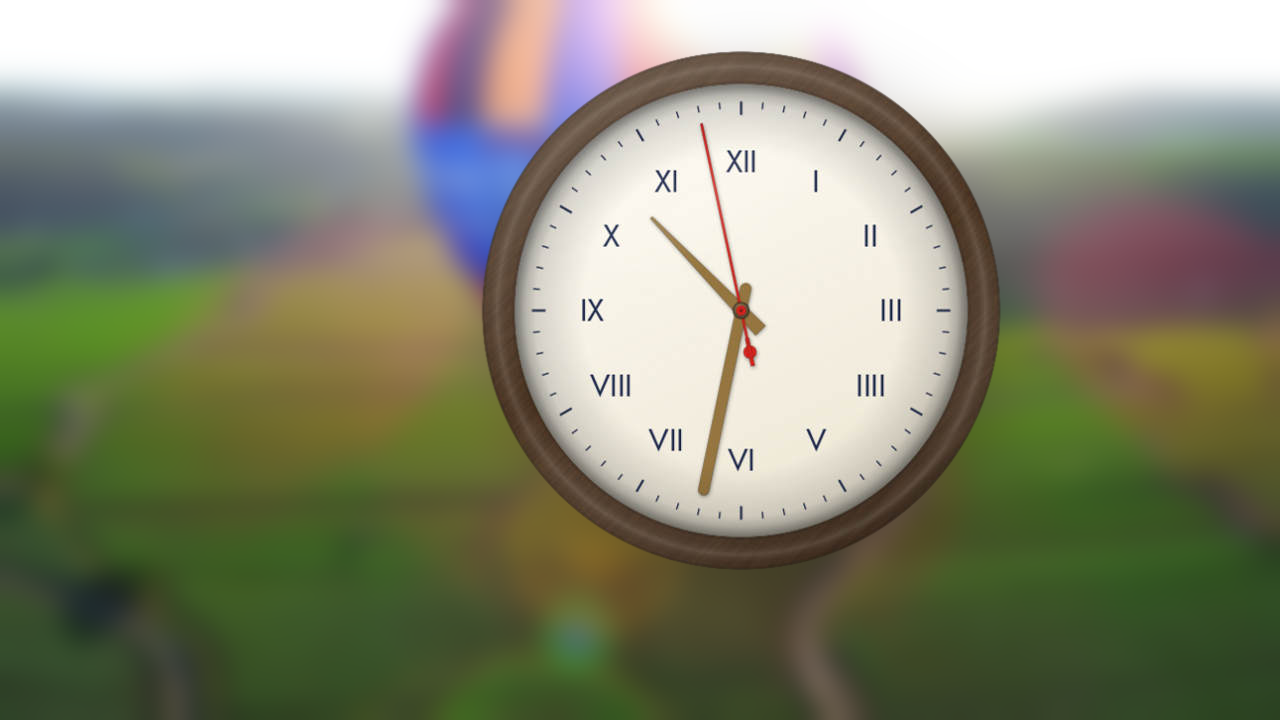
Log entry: 10h31m58s
